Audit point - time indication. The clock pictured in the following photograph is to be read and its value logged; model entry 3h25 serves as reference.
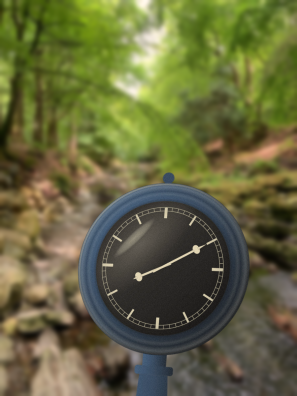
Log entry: 8h10
